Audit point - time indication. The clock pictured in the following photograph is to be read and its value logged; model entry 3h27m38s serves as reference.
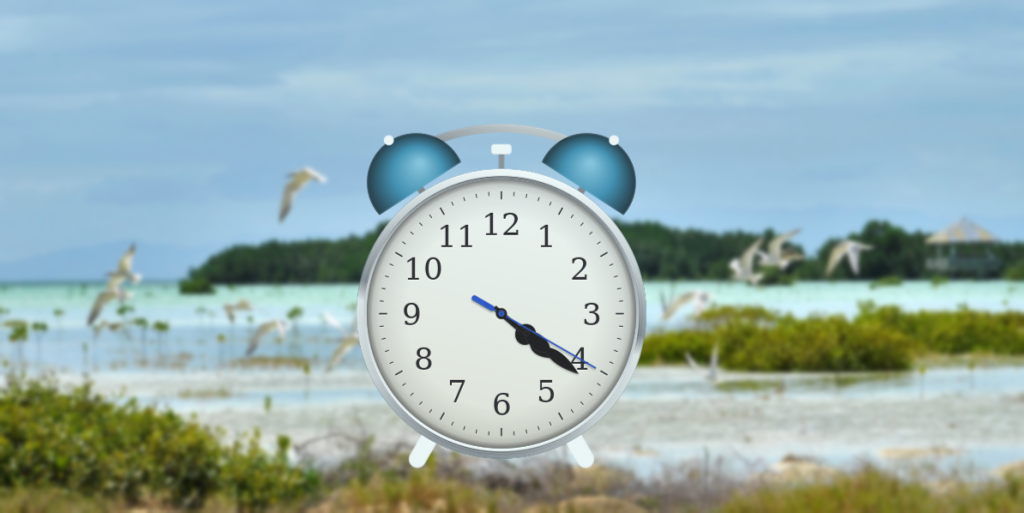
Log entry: 4h21m20s
